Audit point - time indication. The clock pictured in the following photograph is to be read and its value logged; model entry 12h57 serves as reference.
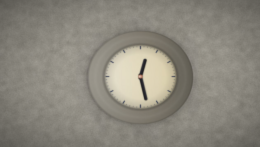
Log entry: 12h28
